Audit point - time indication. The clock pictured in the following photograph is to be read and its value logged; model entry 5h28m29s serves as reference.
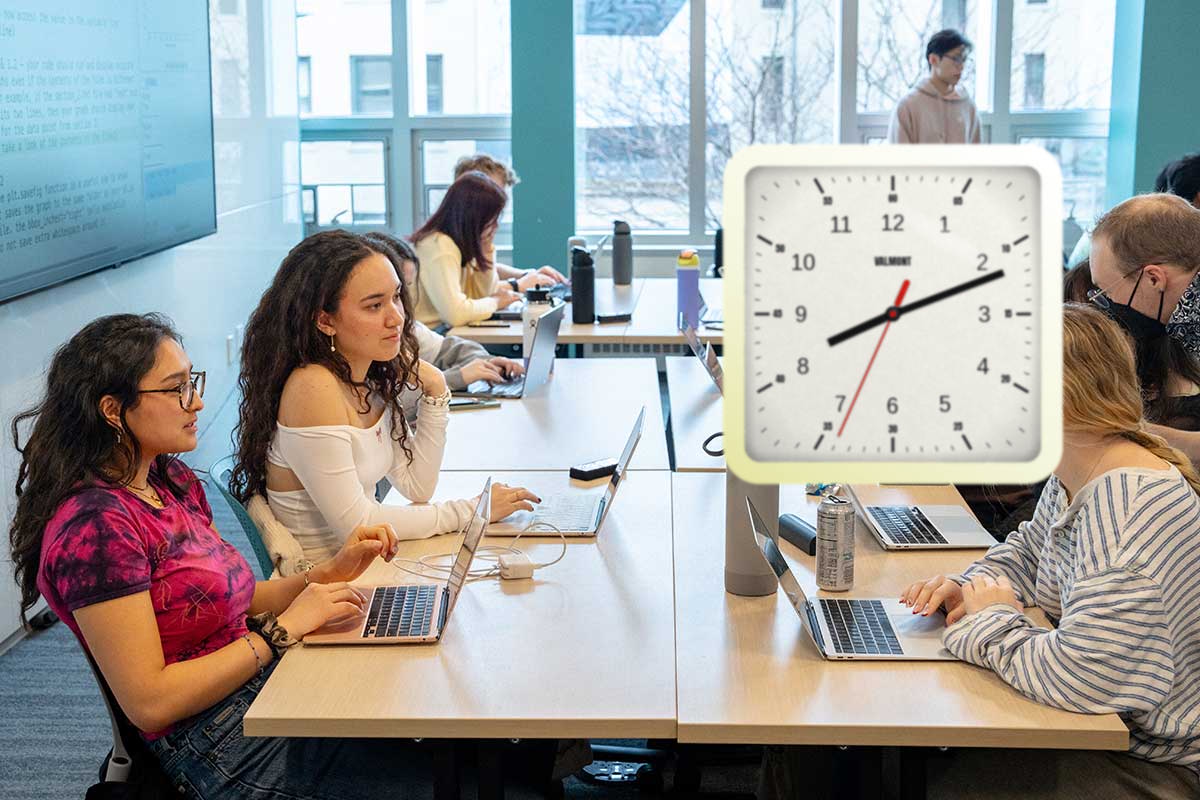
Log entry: 8h11m34s
